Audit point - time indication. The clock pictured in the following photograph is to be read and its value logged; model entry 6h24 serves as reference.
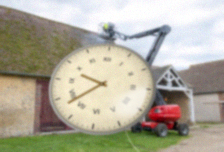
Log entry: 9h38
